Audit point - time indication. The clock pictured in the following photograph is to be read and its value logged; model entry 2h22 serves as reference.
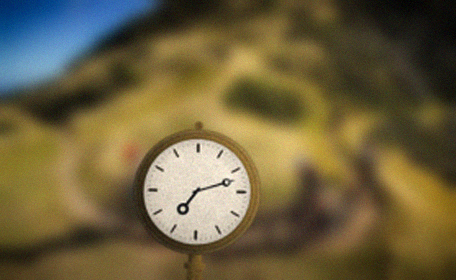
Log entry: 7h12
